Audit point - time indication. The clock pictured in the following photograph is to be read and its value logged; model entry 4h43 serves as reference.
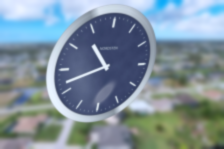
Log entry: 10h42
